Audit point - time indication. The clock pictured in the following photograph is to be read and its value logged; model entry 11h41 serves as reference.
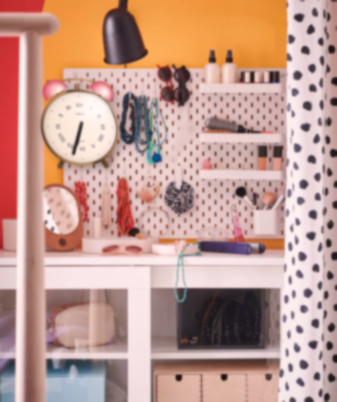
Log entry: 6h33
